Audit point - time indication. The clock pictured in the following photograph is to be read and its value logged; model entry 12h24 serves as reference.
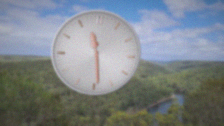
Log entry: 11h29
